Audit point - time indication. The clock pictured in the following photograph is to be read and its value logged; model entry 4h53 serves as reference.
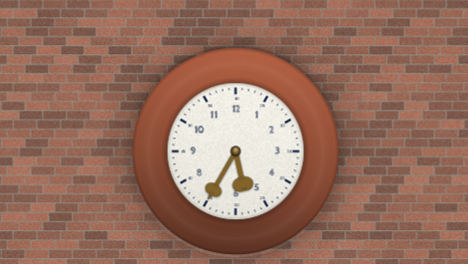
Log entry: 5h35
